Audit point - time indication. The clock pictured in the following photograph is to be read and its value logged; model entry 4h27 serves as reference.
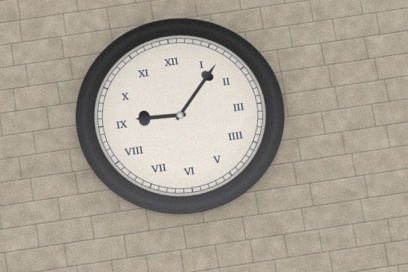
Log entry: 9h07
